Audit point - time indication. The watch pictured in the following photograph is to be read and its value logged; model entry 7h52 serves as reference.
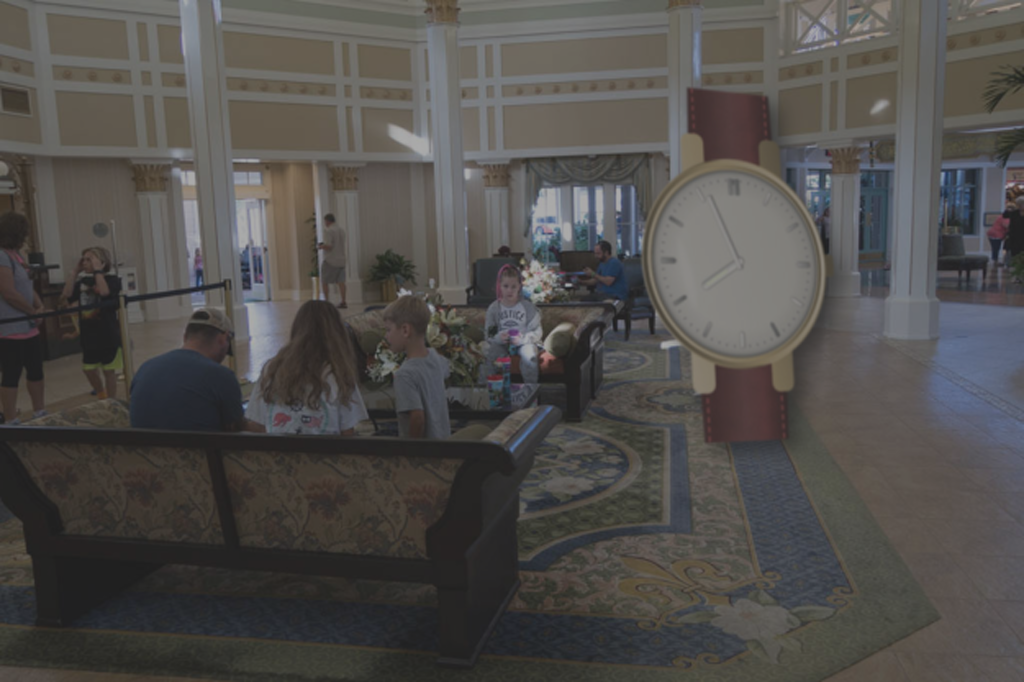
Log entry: 7h56
